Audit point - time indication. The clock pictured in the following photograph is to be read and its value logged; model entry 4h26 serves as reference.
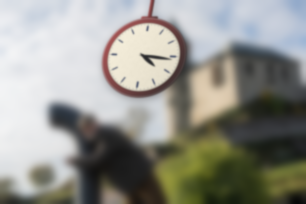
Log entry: 4h16
